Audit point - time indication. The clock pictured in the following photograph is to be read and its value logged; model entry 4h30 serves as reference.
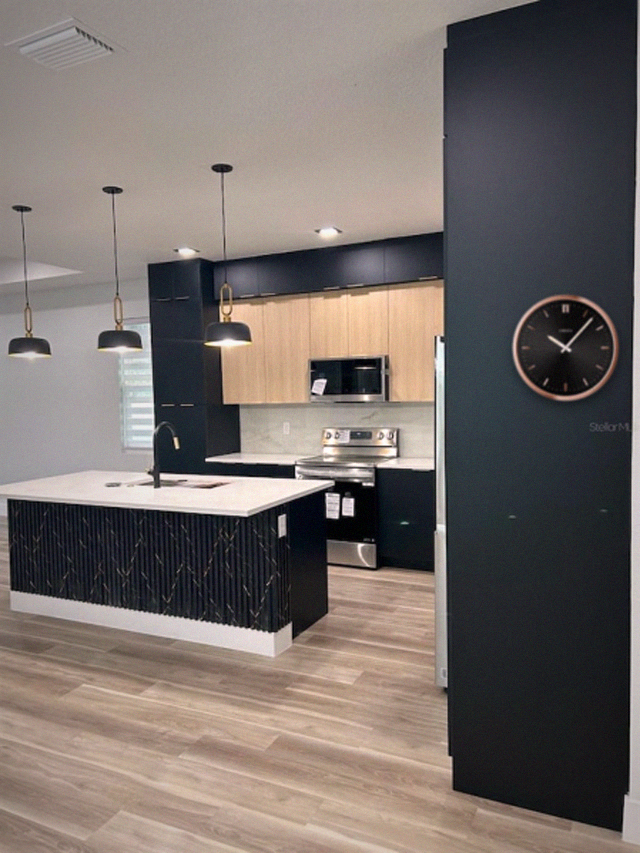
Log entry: 10h07
